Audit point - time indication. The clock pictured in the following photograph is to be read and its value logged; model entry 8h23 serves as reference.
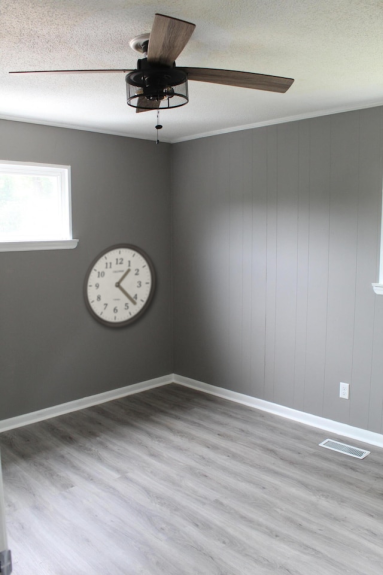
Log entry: 1h22
